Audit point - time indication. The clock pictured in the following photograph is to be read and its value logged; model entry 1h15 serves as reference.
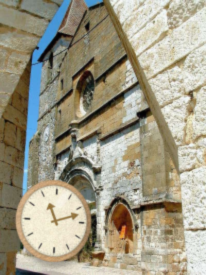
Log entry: 11h12
